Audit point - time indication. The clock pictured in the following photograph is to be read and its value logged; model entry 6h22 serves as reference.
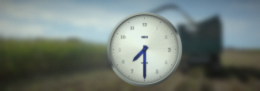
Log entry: 7h30
